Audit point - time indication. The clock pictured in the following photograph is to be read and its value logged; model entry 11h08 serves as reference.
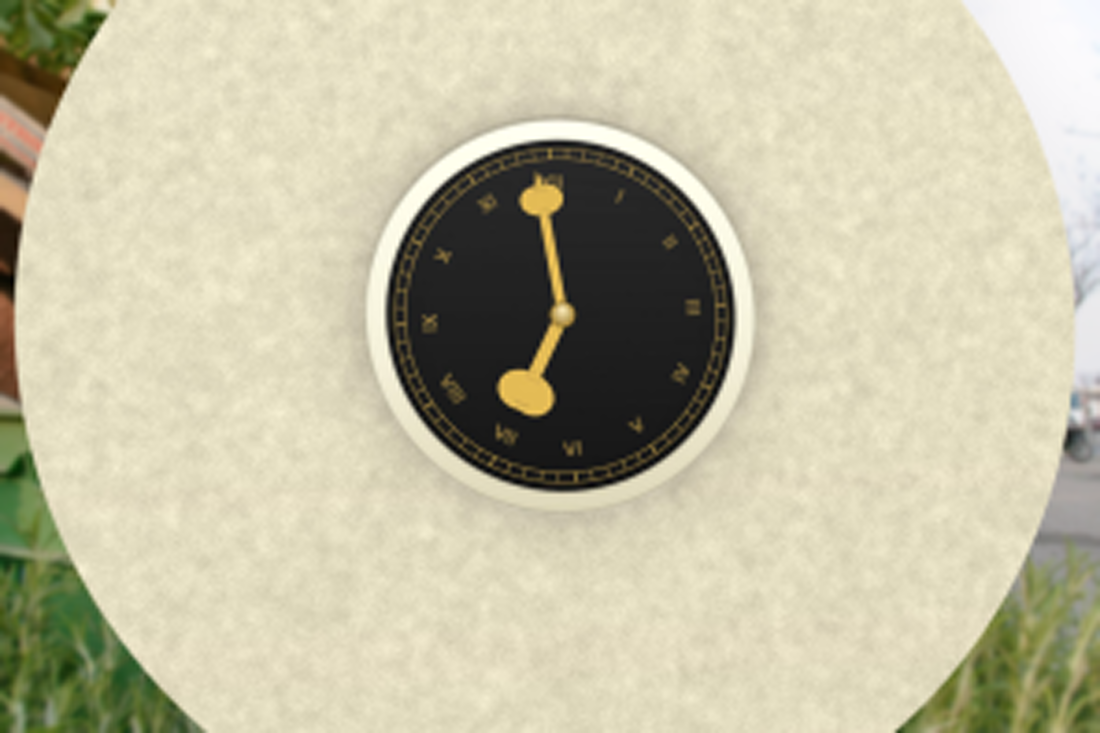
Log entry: 6h59
